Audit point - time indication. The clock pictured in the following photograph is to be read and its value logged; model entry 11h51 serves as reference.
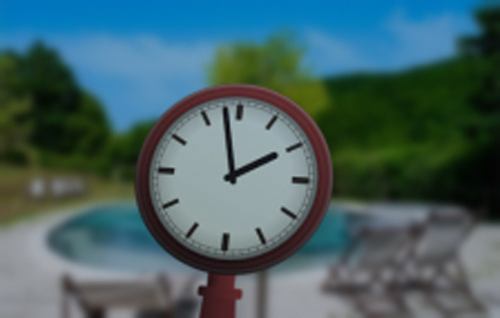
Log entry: 1h58
